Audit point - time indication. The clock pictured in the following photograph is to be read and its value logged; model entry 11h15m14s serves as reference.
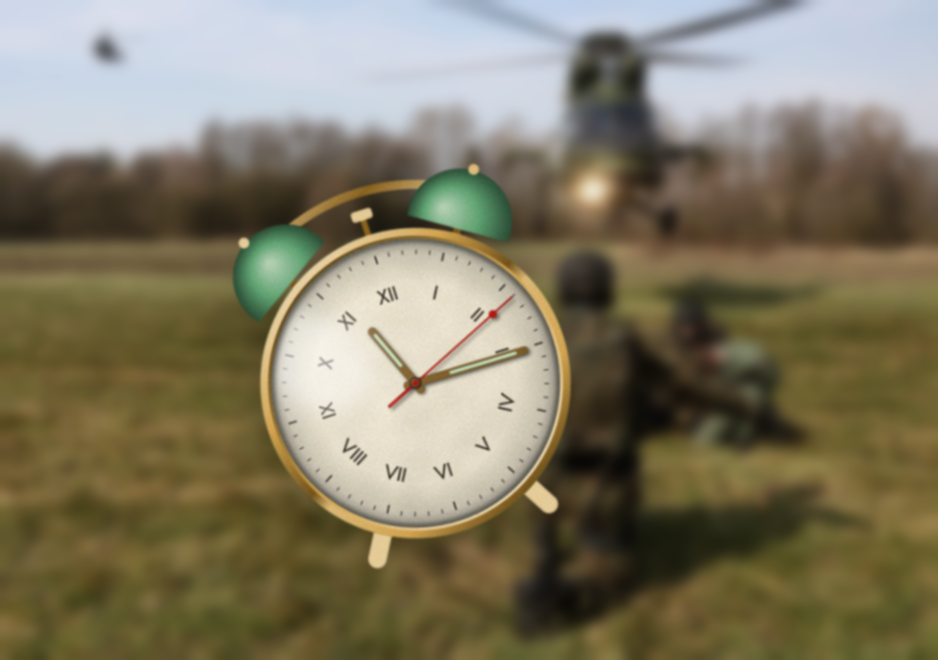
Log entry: 11h15m11s
